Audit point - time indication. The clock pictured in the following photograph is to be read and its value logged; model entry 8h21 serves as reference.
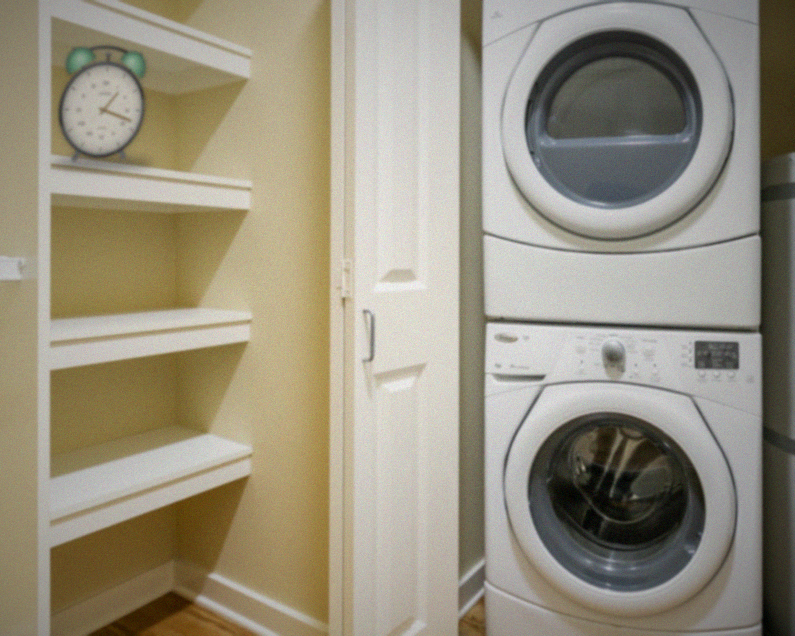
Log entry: 1h18
